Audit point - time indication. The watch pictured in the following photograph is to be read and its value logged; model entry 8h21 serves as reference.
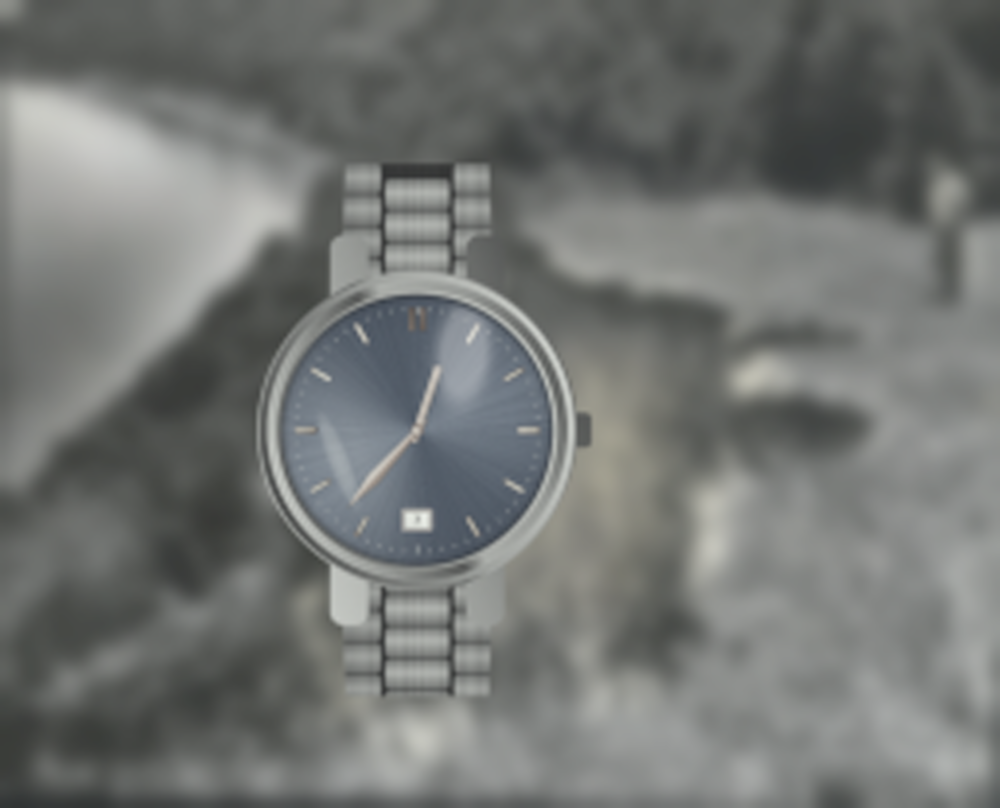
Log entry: 12h37
